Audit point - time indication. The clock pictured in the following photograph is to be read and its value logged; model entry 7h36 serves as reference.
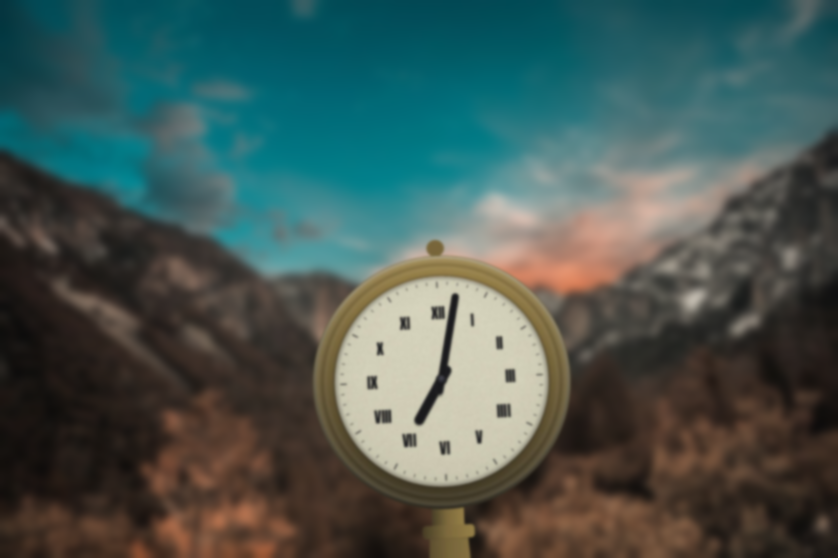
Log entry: 7h02
